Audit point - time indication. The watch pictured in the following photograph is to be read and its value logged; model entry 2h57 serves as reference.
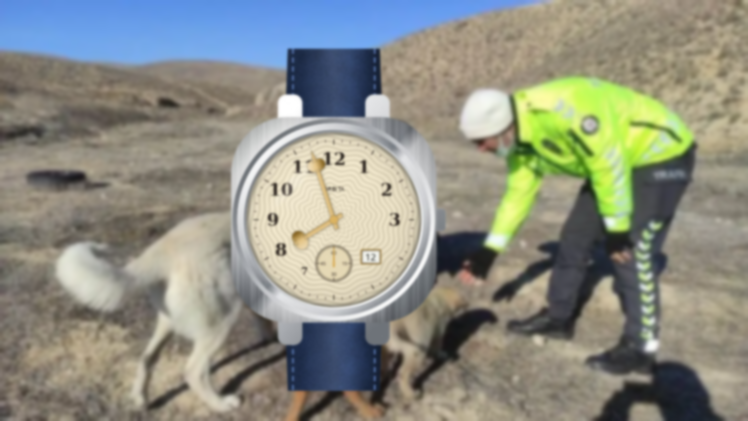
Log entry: 7h57
